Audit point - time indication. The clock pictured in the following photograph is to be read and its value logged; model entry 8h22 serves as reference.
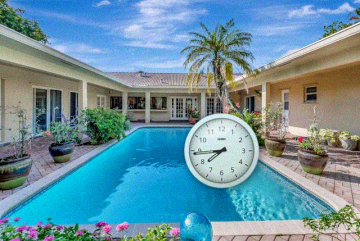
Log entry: 7h44
